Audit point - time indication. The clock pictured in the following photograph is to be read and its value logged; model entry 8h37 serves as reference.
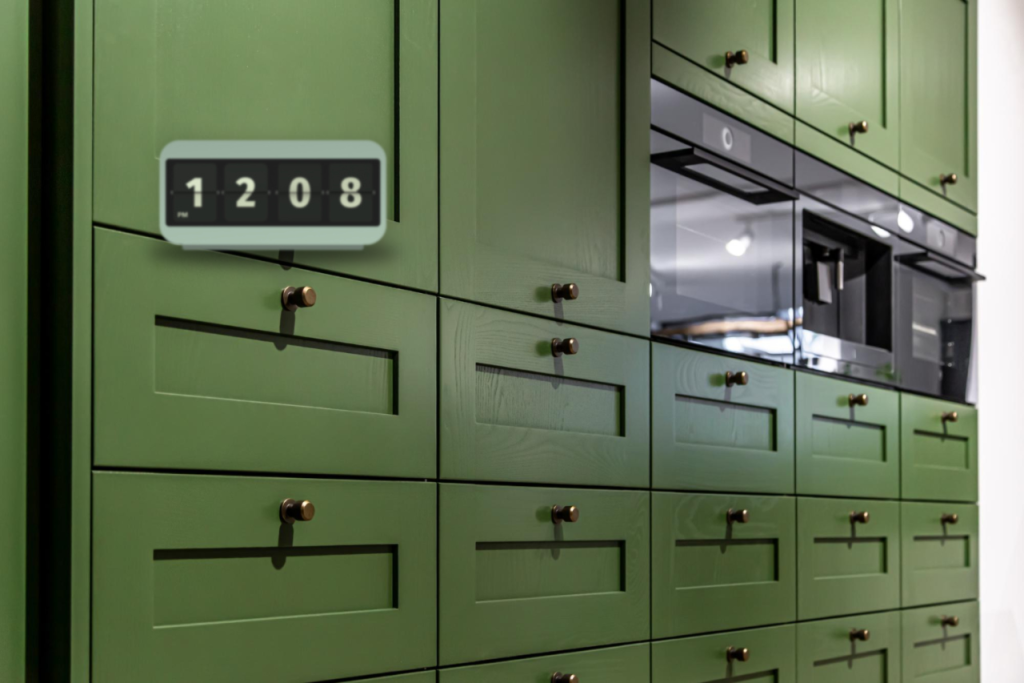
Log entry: 12h08
